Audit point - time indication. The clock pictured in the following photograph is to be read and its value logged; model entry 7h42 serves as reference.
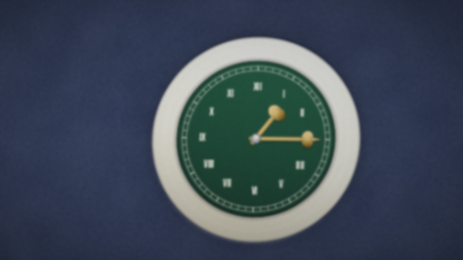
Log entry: 1h15
